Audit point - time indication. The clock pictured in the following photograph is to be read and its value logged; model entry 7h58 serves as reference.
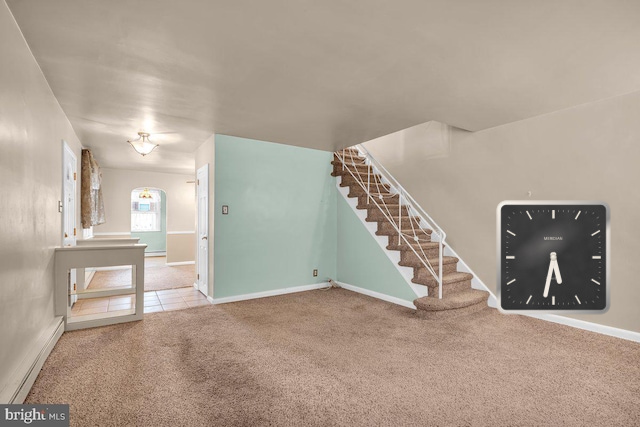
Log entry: 5h32
